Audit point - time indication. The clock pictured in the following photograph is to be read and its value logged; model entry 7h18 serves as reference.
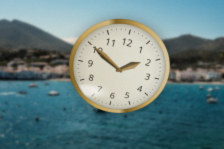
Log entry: 1h50
